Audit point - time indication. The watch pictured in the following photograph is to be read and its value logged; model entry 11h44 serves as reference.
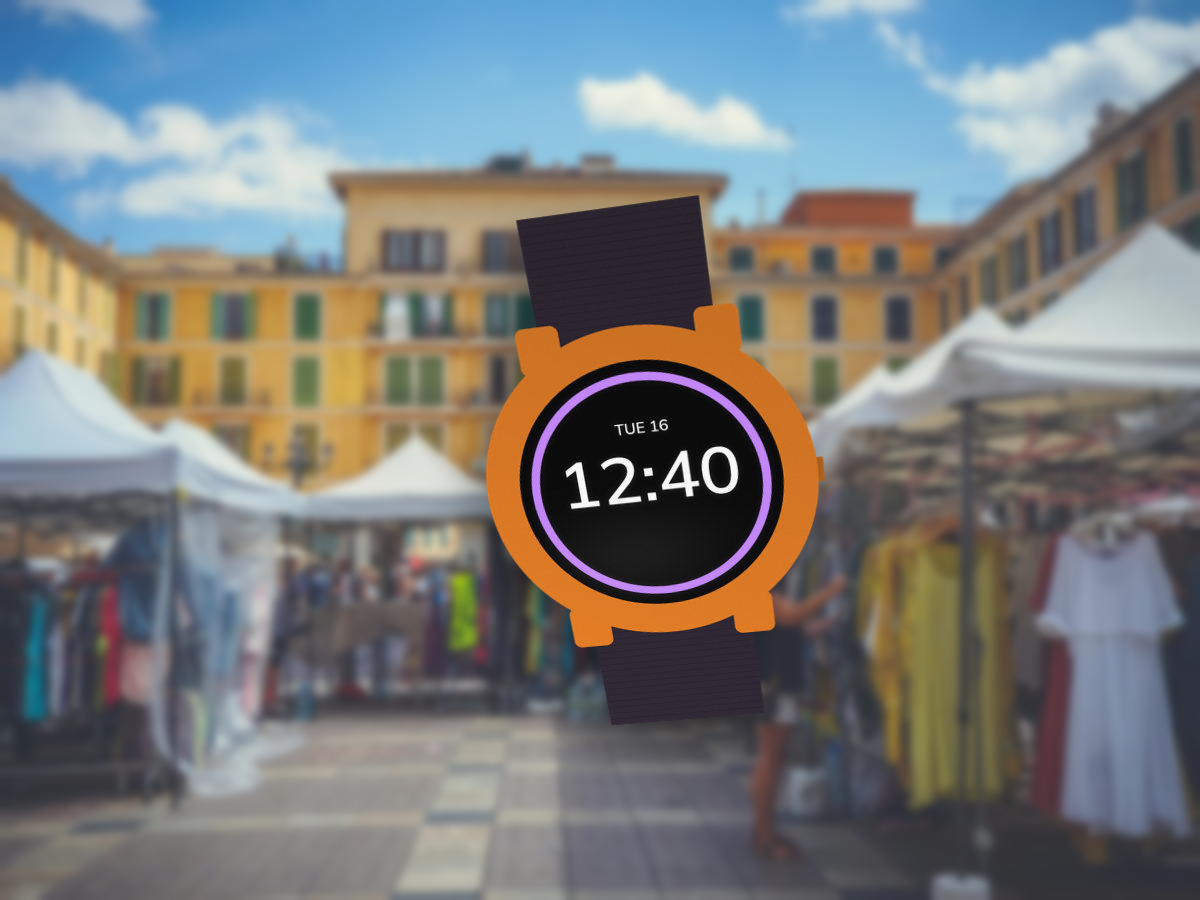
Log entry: 12h40
